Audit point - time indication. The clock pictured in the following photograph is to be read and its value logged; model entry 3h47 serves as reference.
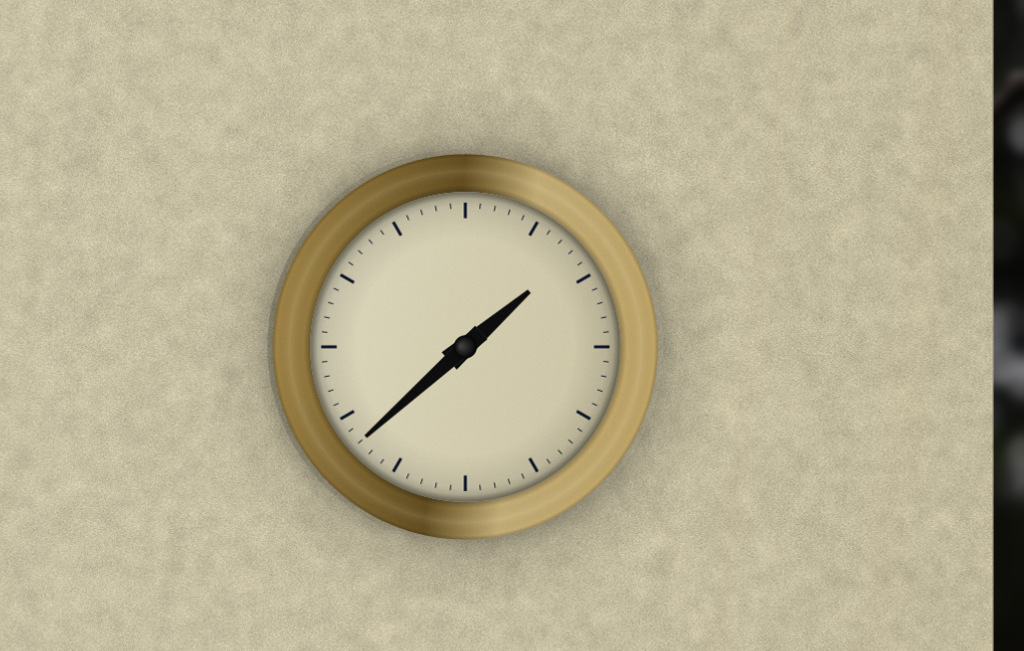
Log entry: 1h38
